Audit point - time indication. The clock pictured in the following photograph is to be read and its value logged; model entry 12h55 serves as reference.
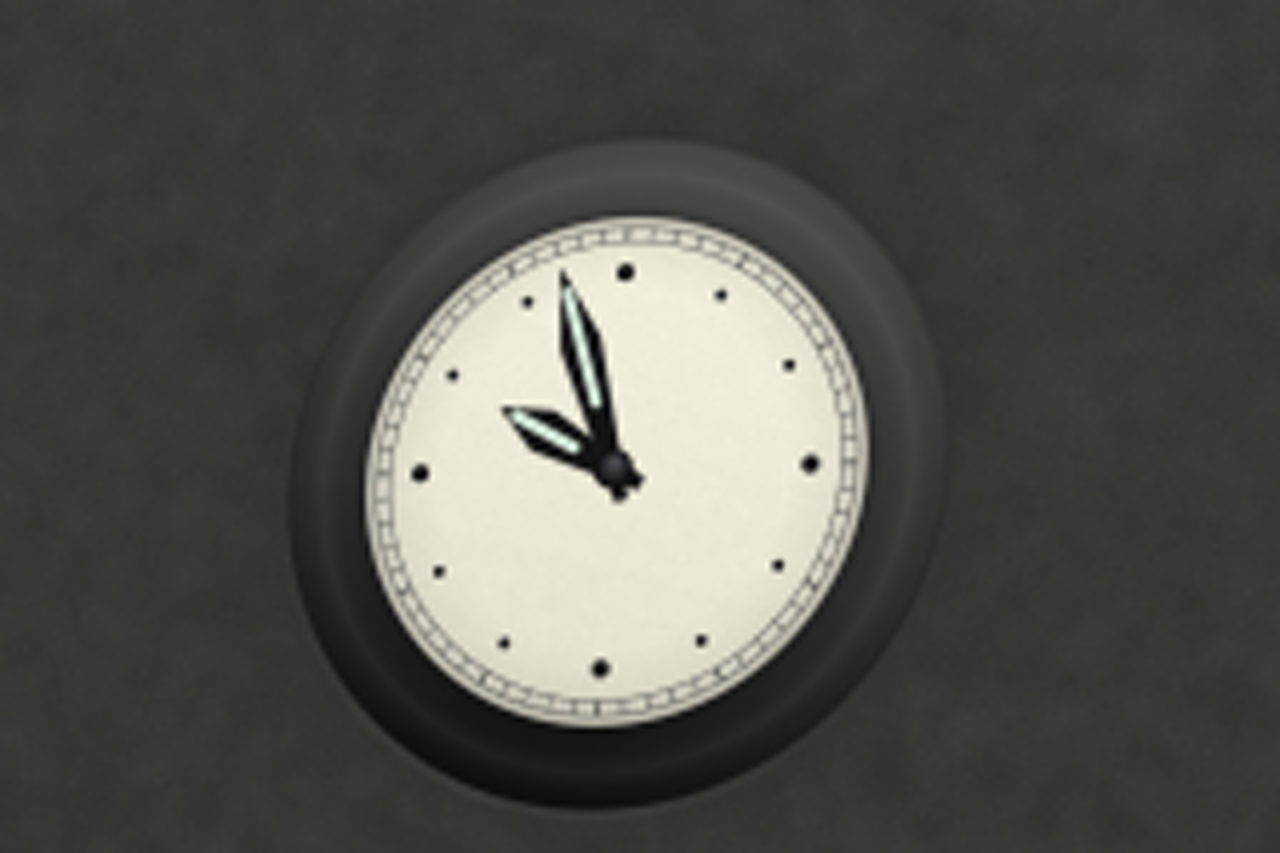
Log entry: 9h57
